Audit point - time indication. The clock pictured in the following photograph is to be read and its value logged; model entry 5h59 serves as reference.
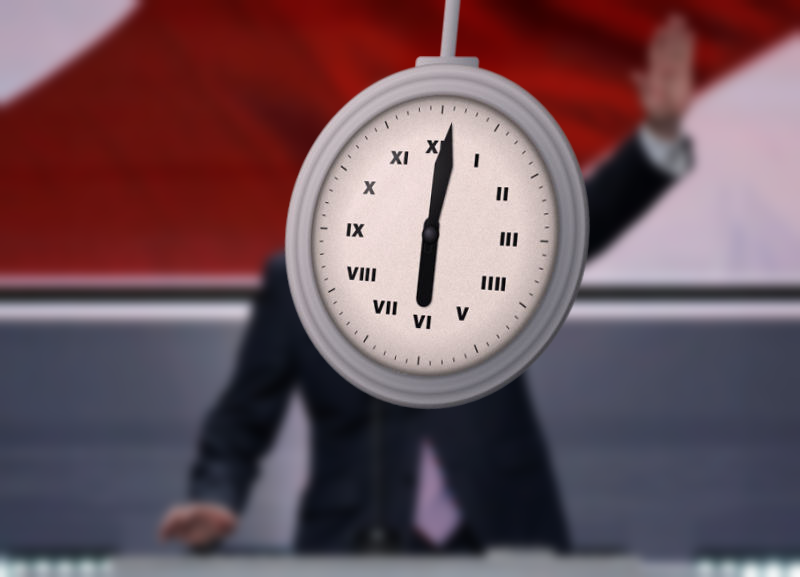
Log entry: 6h01
